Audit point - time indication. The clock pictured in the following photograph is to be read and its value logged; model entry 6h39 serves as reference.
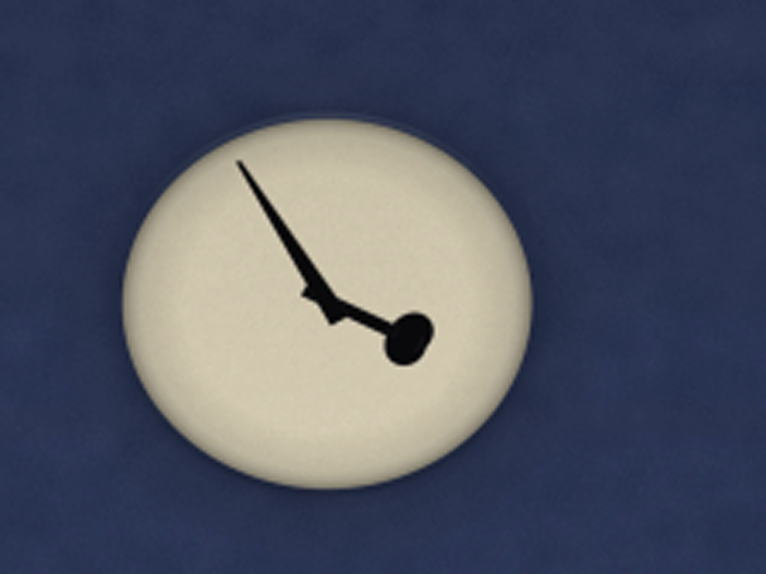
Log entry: 3h55
